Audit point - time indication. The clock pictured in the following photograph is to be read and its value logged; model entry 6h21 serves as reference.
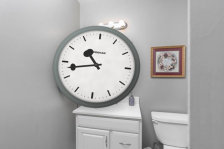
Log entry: 10h43
